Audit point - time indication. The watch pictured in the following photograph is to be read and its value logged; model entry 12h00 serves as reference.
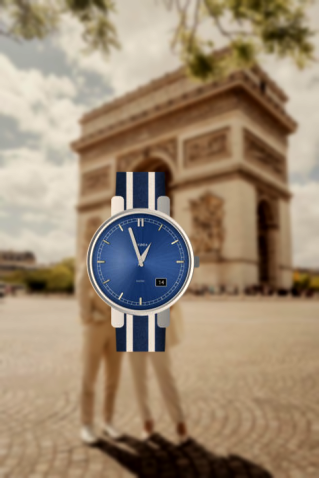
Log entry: 12h57
